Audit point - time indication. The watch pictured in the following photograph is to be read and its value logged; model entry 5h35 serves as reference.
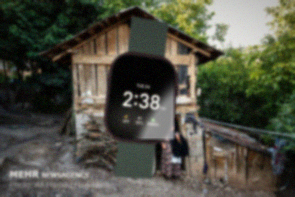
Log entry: 2h38
